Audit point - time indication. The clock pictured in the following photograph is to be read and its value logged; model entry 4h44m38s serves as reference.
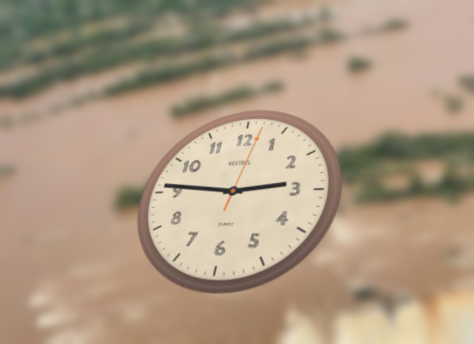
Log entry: 2h46m02s
